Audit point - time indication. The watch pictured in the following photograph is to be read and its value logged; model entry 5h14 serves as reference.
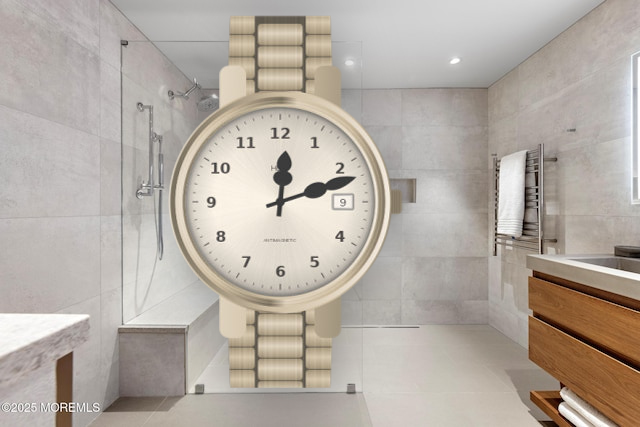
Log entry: 12h12
